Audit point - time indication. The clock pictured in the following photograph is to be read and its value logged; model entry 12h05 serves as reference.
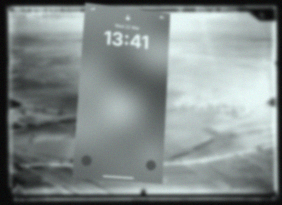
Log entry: 13h41
